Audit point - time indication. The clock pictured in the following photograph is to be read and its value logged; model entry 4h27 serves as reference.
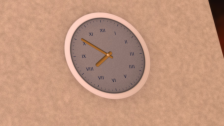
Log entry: 7h51
